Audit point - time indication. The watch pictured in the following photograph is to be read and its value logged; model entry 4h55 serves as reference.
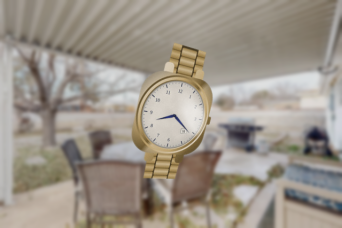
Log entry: 8h21
